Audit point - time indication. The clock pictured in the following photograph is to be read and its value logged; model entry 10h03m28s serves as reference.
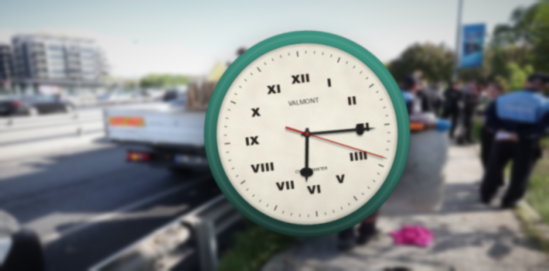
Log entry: 6h15m19s
